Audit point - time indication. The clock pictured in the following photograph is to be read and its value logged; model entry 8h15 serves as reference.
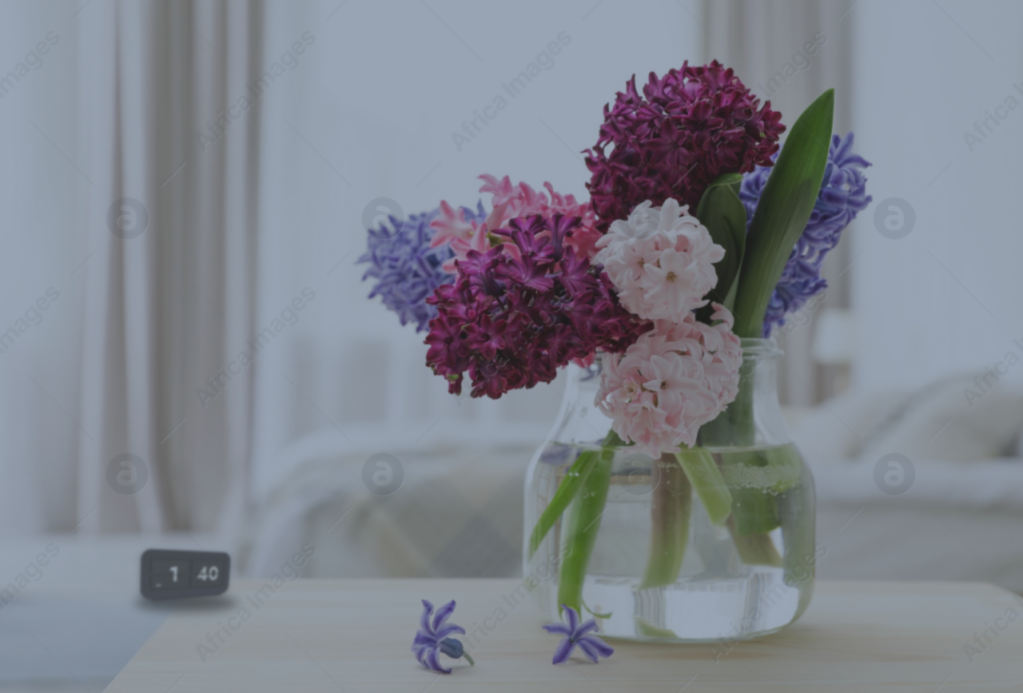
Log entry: 1h40
